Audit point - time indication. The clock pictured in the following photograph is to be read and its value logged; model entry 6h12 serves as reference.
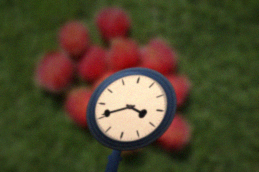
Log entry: 3h41
